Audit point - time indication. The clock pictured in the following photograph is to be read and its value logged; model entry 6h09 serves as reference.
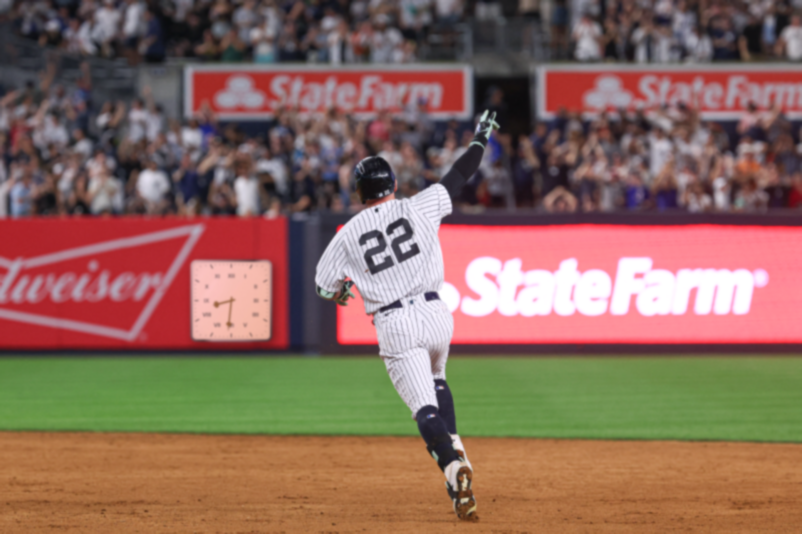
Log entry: 8h31
